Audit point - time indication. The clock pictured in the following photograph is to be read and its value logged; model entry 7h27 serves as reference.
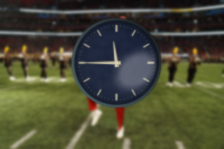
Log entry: 11h45
